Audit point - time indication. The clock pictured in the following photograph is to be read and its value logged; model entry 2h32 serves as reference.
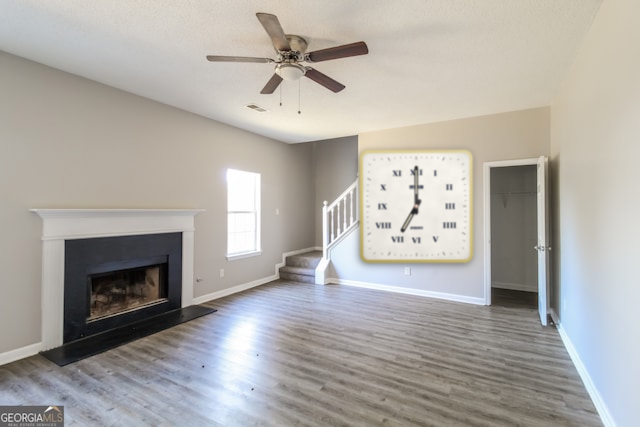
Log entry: 7h00
